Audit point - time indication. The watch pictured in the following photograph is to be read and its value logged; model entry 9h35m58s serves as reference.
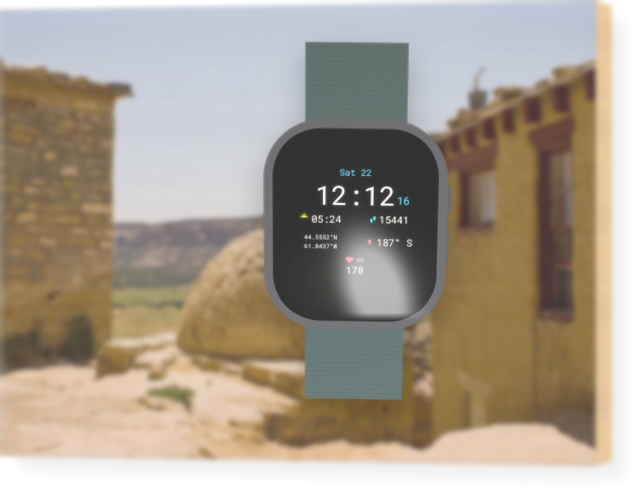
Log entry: 12h12m16s
